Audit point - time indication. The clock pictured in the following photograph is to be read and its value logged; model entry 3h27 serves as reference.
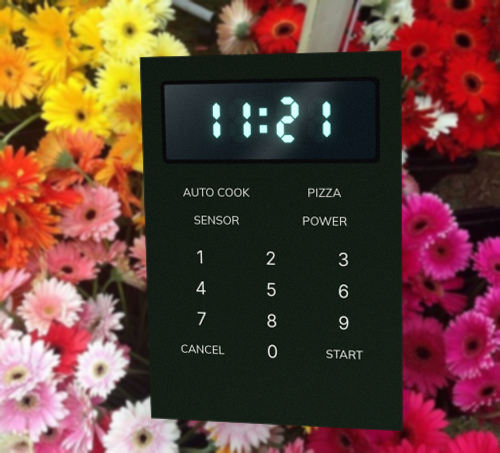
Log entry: 11h21
